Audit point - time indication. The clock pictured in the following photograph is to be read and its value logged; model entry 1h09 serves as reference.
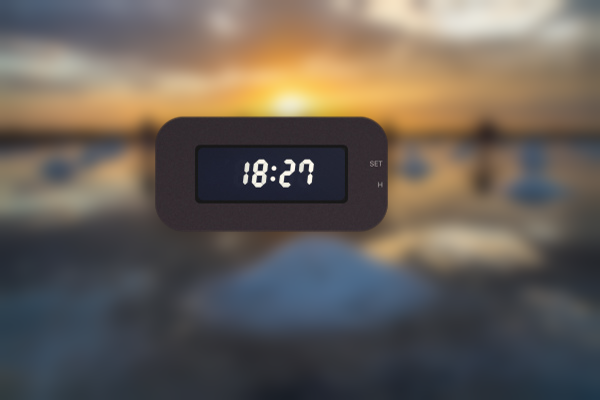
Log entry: 18h27
